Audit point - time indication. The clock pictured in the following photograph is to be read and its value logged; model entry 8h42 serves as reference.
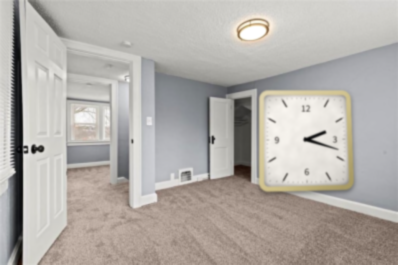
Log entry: 2h18
